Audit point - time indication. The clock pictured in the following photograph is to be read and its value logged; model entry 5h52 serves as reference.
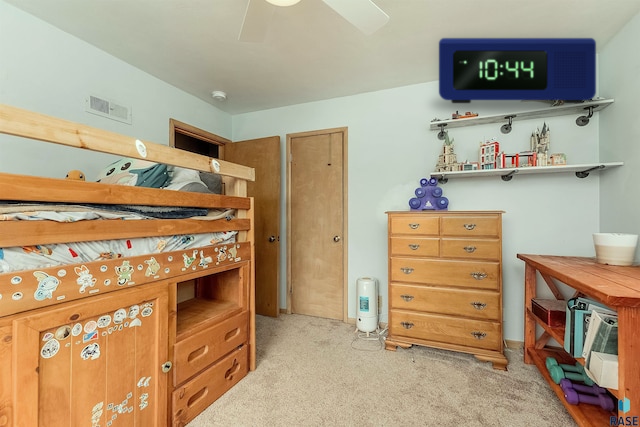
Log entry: 10h44
